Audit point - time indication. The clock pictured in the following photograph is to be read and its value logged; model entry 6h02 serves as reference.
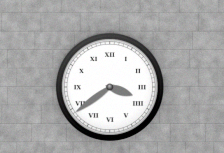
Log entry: 3h39
